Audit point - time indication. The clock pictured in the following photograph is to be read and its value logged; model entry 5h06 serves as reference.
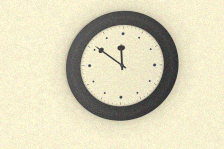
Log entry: 11h51
